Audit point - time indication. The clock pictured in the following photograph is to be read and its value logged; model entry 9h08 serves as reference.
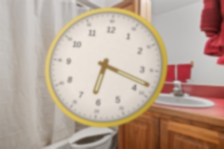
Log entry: 6h18
